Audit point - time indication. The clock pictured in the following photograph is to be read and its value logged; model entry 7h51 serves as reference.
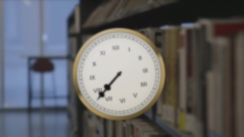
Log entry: 7h38
